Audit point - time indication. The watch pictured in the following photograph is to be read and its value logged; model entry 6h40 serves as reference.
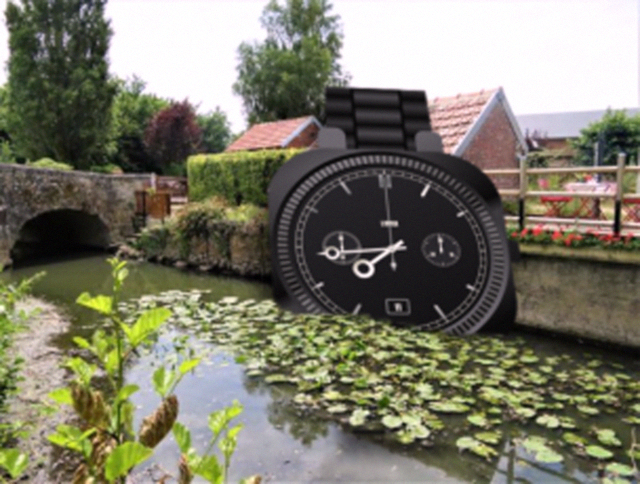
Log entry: 7h44
